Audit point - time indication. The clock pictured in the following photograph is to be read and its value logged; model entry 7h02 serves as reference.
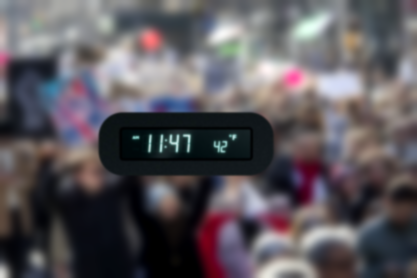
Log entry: 11h47
